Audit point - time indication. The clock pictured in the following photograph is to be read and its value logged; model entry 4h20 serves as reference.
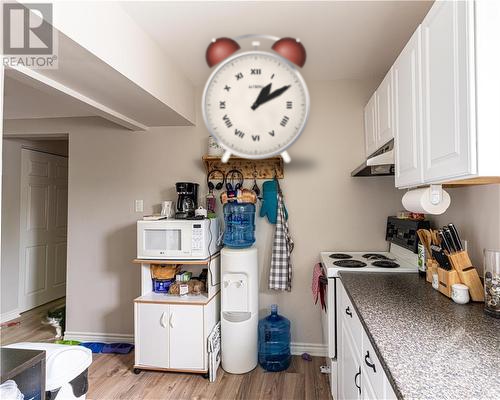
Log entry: 1h10
